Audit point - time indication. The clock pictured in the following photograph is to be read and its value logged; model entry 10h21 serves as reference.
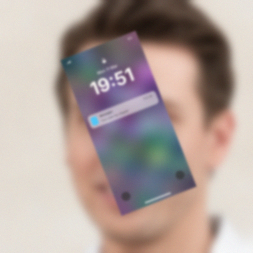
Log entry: 19h51
